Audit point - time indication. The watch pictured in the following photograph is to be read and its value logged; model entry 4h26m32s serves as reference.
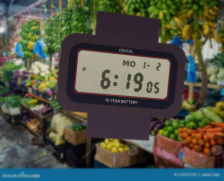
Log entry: 6h19m05s
